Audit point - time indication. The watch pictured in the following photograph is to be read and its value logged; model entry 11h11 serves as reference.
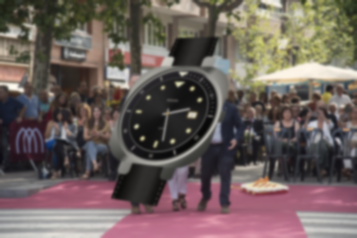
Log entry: 2h28
